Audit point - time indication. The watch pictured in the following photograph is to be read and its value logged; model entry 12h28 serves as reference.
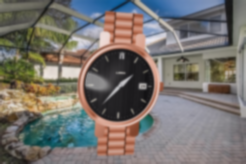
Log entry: 1h37
